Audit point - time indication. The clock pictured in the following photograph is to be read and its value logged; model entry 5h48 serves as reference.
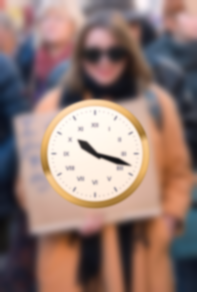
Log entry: 10h18
